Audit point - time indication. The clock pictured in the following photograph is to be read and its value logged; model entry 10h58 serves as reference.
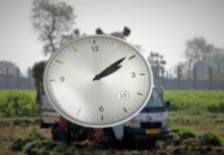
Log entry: 2h09
